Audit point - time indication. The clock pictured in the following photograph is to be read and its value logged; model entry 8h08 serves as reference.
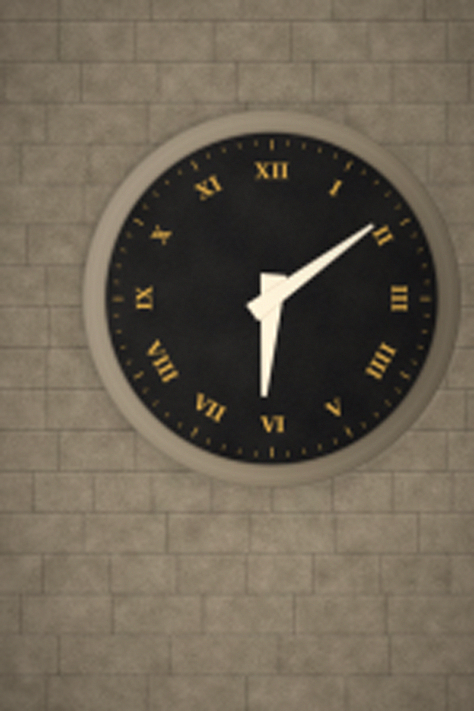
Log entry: 6h09
